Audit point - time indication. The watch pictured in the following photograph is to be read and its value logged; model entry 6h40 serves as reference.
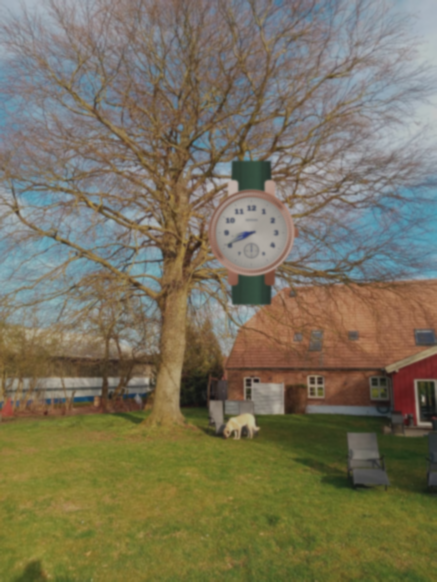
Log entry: 8h41
